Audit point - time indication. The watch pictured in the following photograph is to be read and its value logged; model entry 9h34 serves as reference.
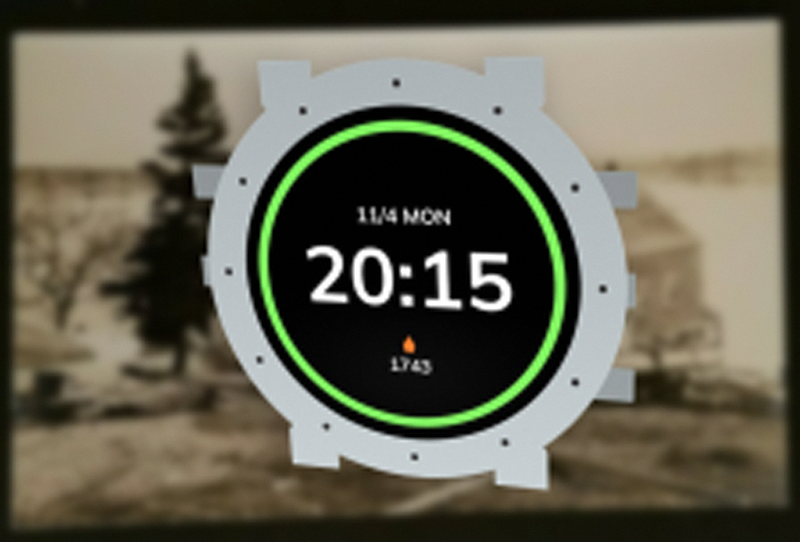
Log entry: 20h15
